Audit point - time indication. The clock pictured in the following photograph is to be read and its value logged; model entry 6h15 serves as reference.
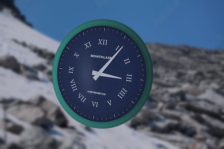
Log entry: 3h06
